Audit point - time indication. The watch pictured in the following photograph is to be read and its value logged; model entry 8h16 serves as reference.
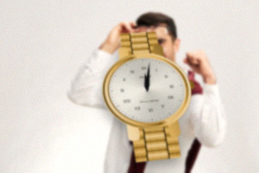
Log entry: 12h02
